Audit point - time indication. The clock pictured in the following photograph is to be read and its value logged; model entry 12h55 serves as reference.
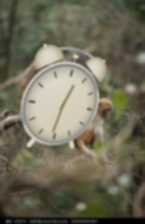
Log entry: 12h31
